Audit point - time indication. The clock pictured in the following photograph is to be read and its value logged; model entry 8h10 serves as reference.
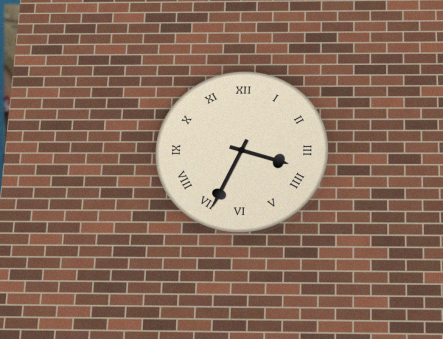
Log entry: 3h34
